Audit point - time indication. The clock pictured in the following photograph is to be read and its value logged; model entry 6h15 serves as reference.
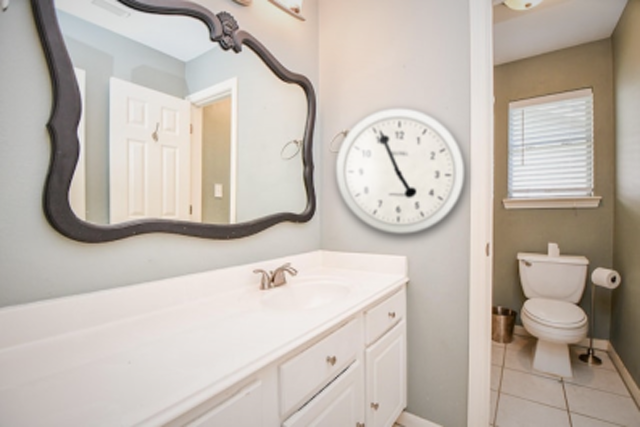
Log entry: 4h56
